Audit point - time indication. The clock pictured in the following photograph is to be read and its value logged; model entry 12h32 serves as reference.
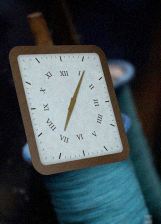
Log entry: 7h06
